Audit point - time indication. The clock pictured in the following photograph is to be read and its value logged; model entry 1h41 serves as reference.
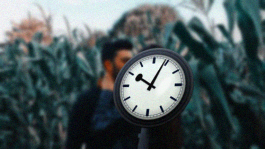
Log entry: 10h04
